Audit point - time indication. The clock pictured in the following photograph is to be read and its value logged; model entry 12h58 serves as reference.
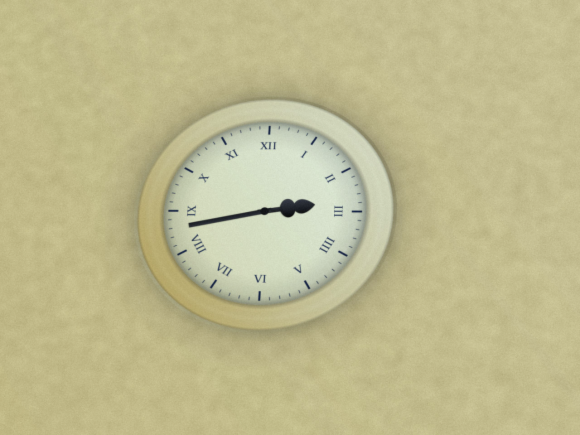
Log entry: 2h43
